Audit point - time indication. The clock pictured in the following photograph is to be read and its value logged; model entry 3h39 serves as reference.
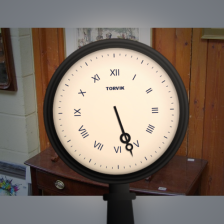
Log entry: 5h27
